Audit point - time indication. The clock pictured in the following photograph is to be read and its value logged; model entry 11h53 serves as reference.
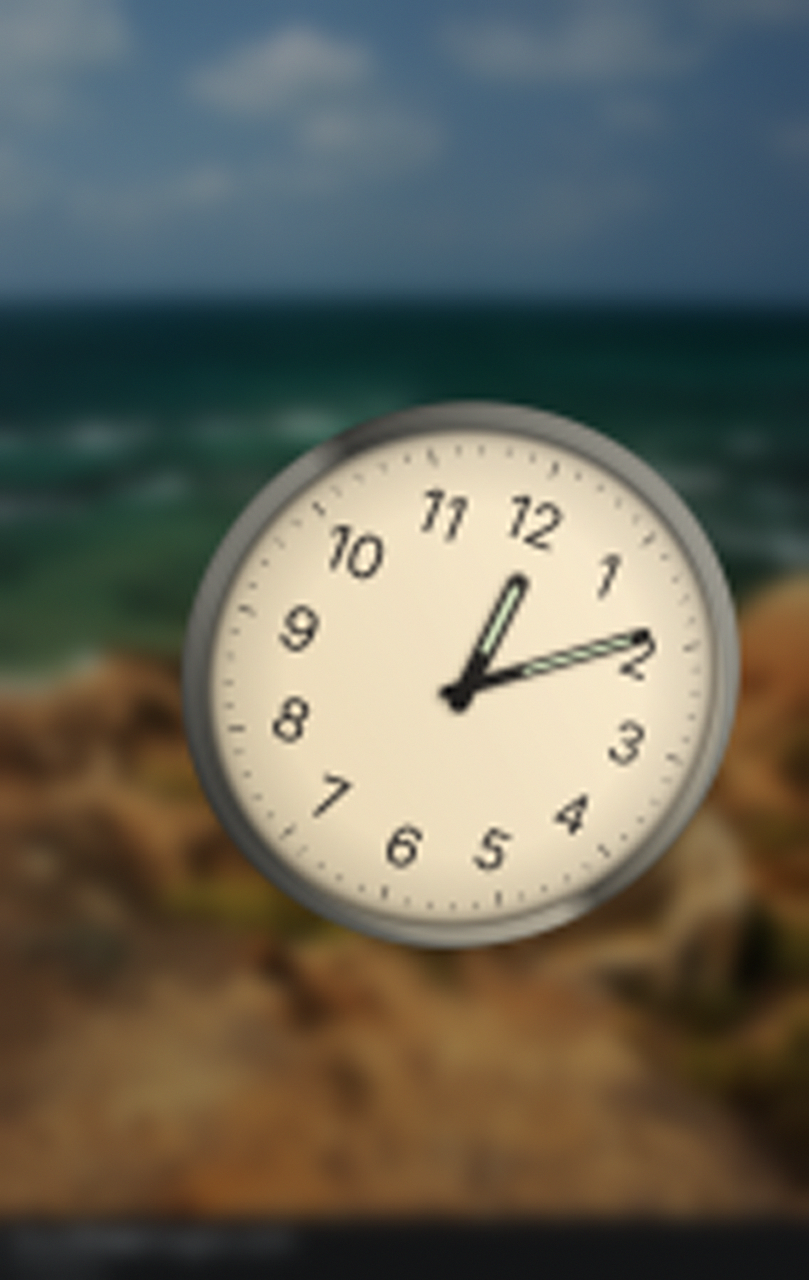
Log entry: 12h09
